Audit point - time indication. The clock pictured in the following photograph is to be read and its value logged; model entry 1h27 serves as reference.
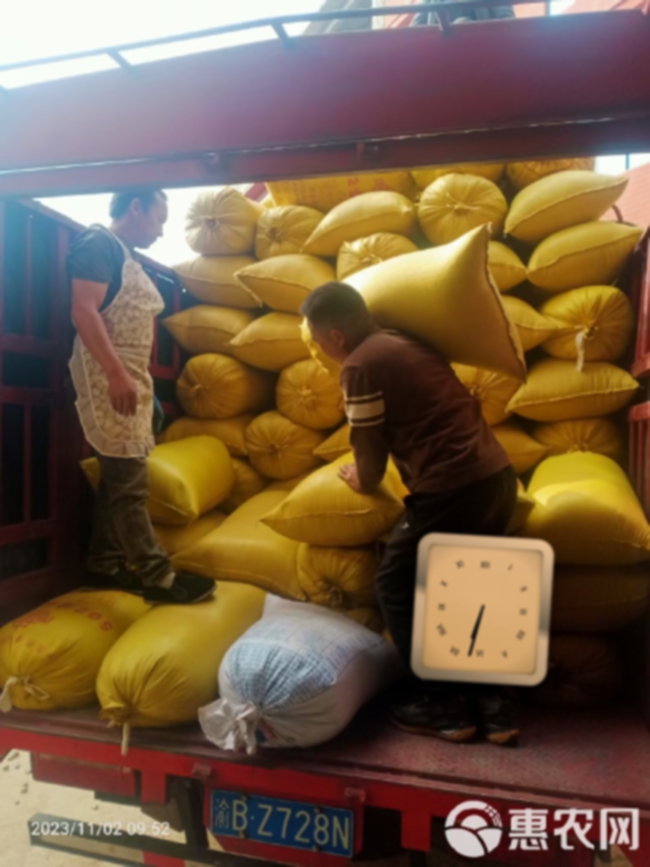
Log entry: 6h32
